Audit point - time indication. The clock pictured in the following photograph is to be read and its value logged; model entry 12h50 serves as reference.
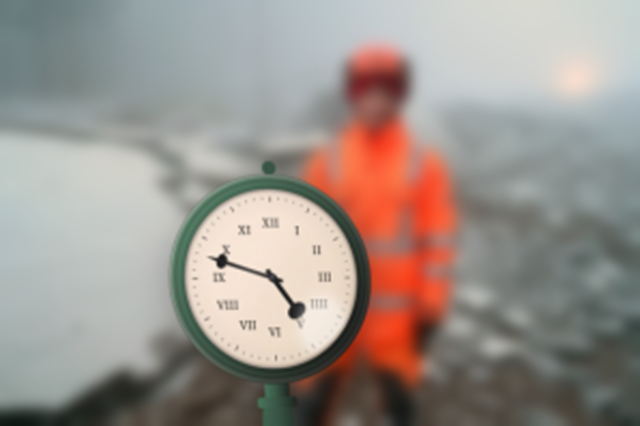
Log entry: 4h48
